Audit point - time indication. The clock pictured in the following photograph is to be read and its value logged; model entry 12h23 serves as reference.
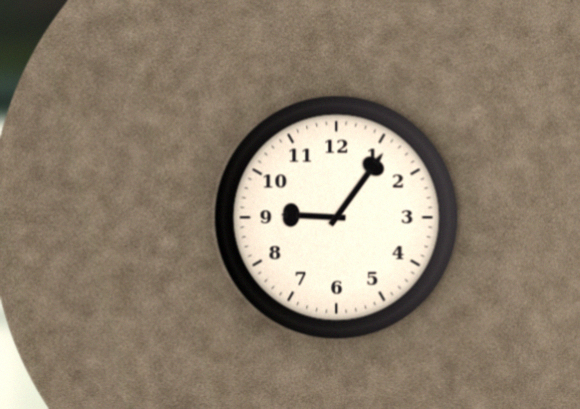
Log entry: 9h06
